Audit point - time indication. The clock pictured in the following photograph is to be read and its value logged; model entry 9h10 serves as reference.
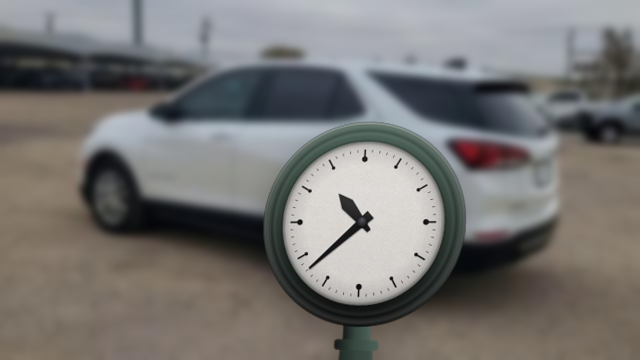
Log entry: 10h38
